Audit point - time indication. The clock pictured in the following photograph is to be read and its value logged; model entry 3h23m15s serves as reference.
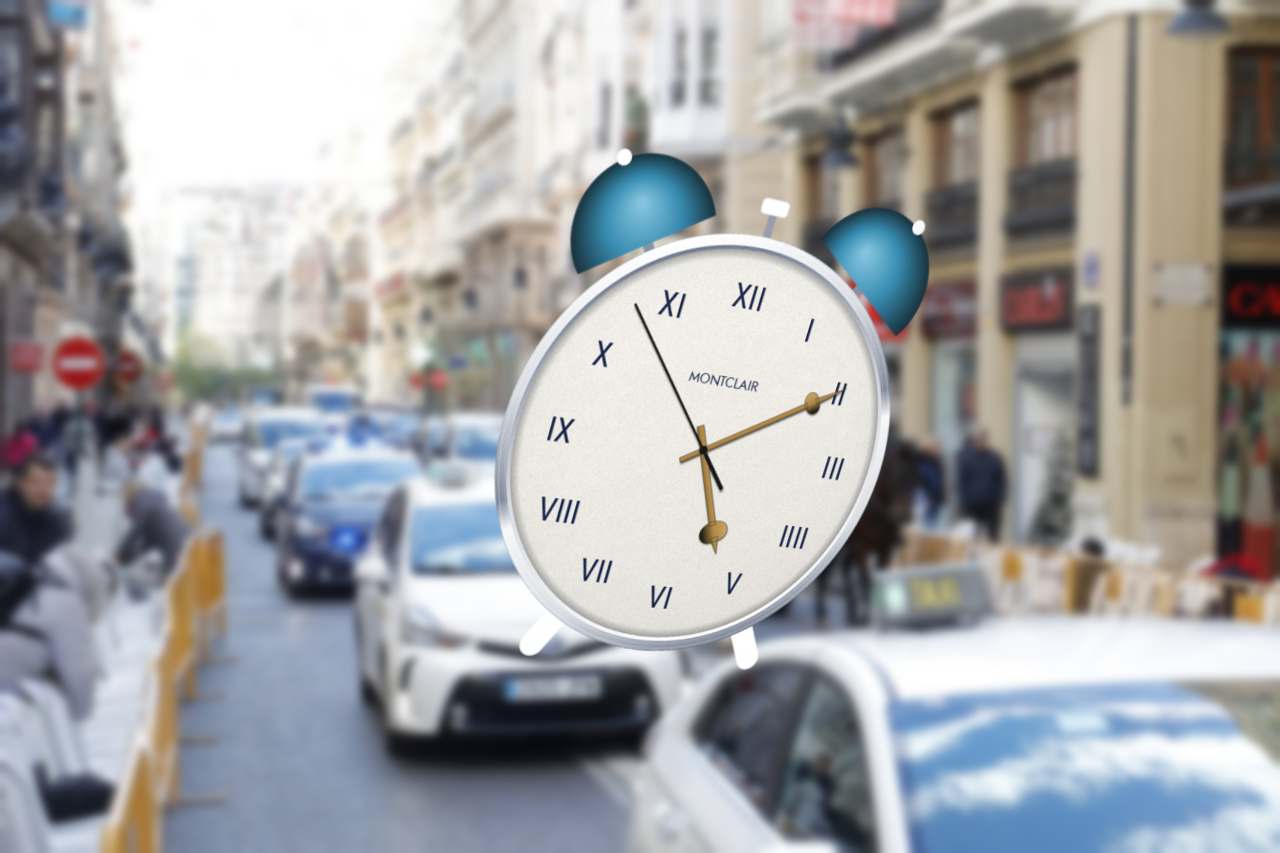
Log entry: 5h09m53s
